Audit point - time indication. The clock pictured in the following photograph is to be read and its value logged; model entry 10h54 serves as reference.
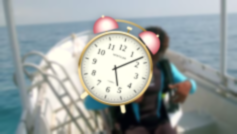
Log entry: 5h08
